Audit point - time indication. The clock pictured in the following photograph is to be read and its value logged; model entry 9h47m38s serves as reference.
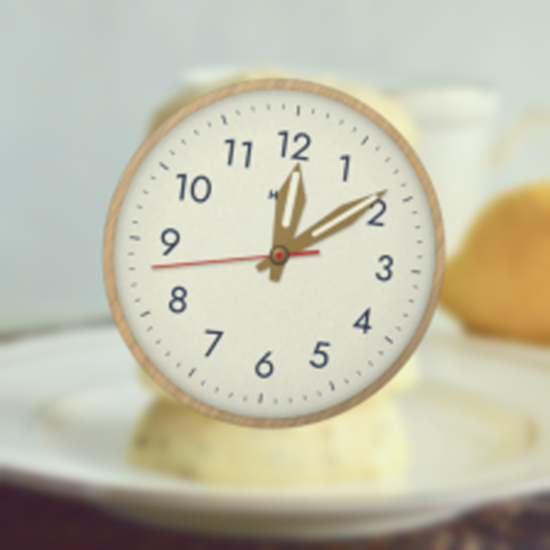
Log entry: 12h08m43s
